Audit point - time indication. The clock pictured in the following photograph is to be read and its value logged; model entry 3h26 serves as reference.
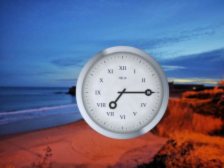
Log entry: 7h15
